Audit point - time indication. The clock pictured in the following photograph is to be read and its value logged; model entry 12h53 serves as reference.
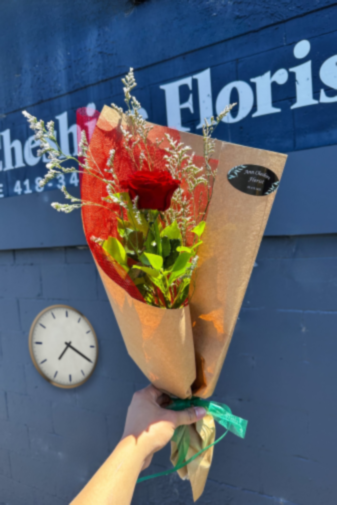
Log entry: 7h20
